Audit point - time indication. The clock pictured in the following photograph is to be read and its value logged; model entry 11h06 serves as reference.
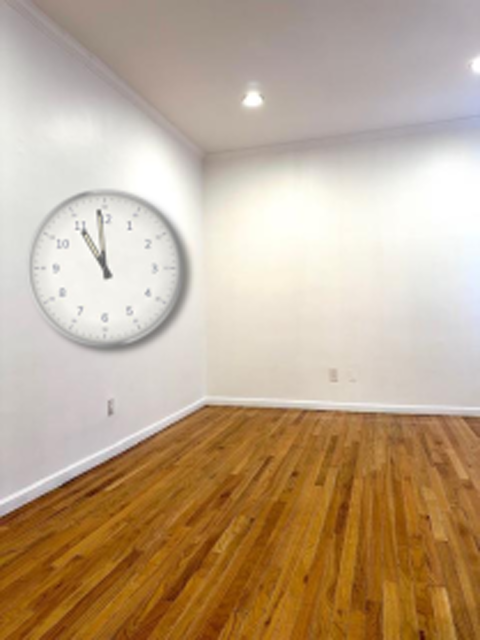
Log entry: 10h59
